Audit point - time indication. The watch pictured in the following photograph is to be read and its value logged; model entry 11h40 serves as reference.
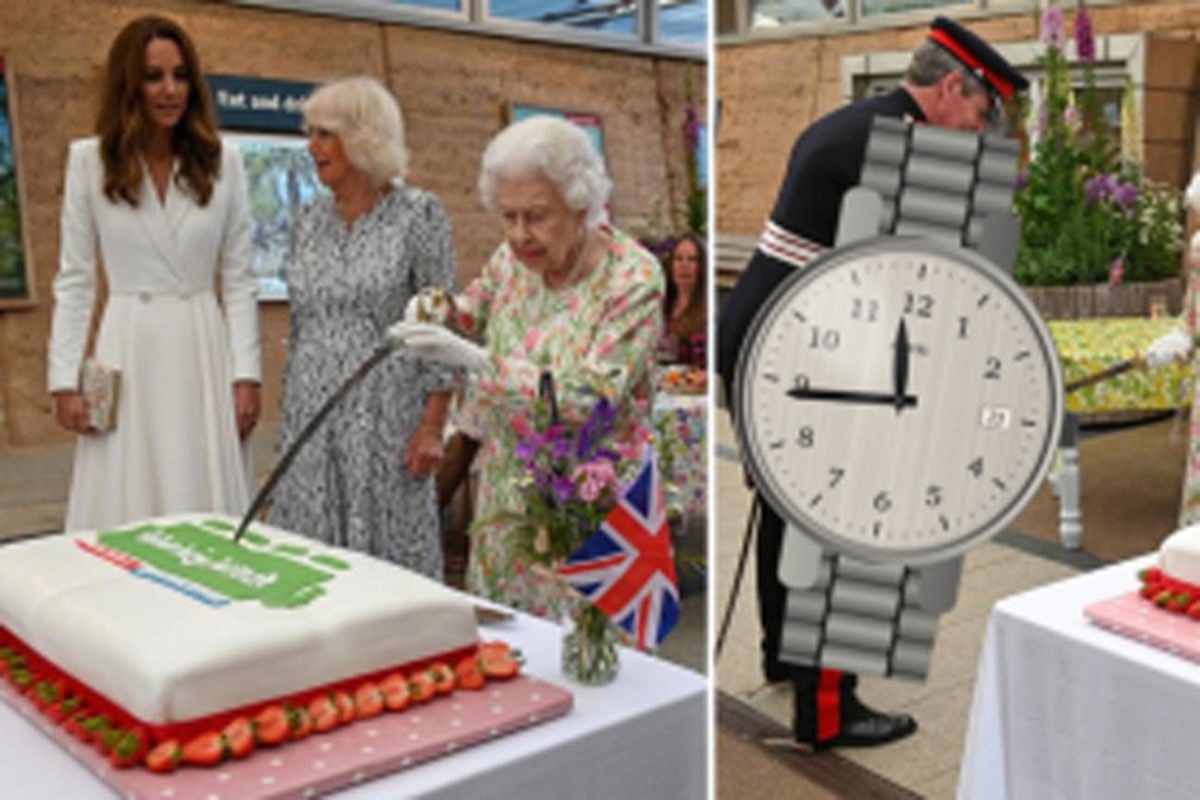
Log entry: 11h44
